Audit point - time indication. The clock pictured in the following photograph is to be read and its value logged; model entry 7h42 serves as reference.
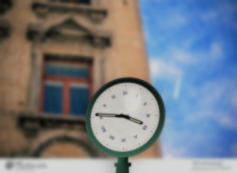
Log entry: 3h46
